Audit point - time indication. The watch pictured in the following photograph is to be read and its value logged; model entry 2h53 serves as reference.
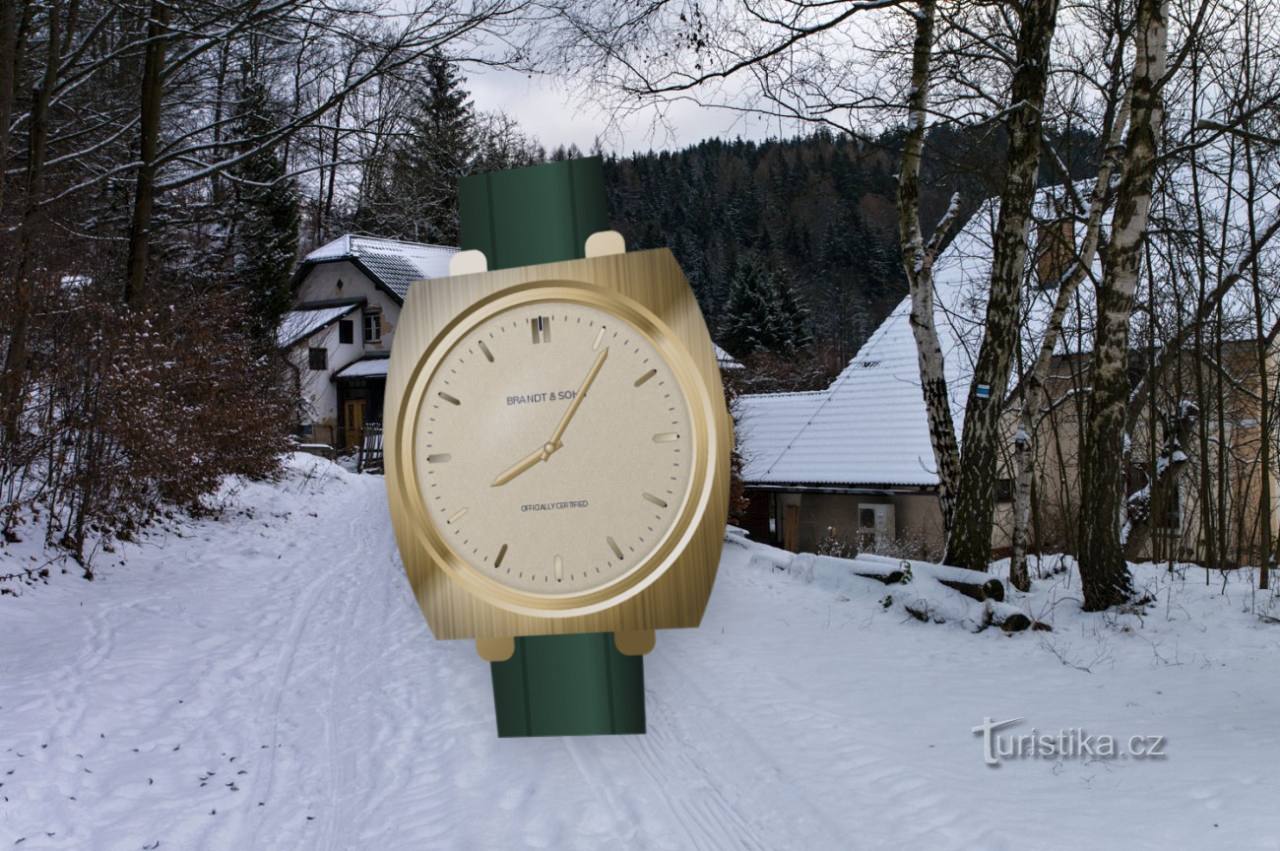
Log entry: 8h06
